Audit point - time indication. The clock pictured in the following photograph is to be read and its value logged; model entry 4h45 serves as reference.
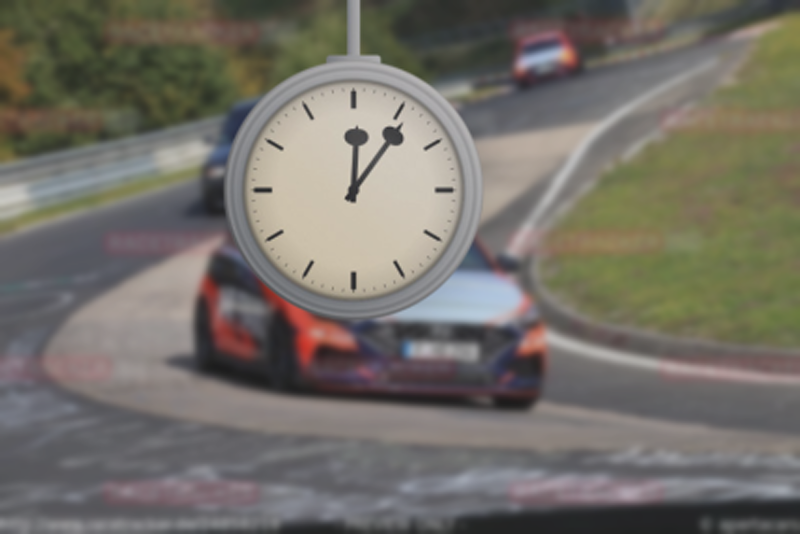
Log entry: 12h06
